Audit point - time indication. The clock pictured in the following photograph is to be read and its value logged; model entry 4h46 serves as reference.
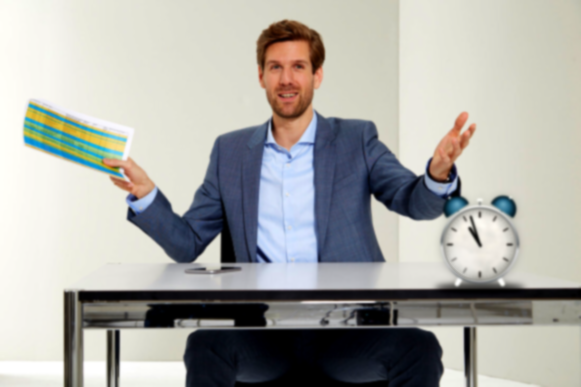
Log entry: 10h57
